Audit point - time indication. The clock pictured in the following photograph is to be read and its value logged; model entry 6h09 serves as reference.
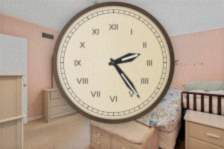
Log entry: 2h24
